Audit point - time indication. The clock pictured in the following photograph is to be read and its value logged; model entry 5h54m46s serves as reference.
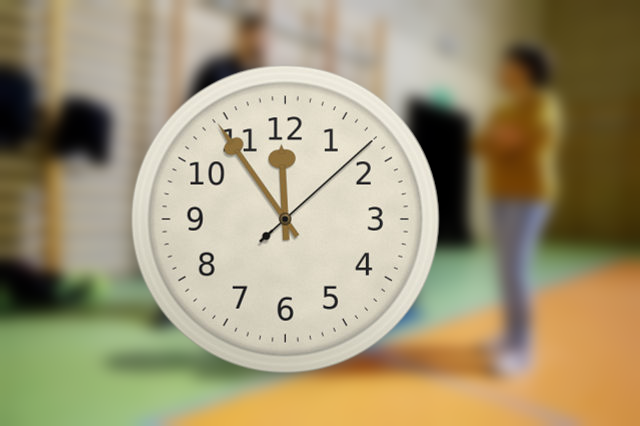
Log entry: 11h54m08s
